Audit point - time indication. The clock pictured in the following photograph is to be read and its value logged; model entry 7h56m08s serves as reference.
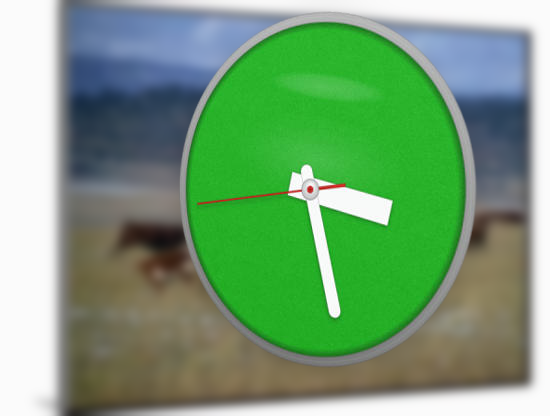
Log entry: 3h27m44s
